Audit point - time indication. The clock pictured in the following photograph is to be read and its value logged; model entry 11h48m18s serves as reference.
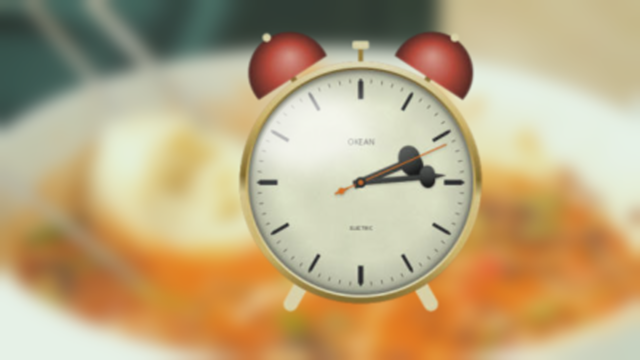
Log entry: 2h14m11s
